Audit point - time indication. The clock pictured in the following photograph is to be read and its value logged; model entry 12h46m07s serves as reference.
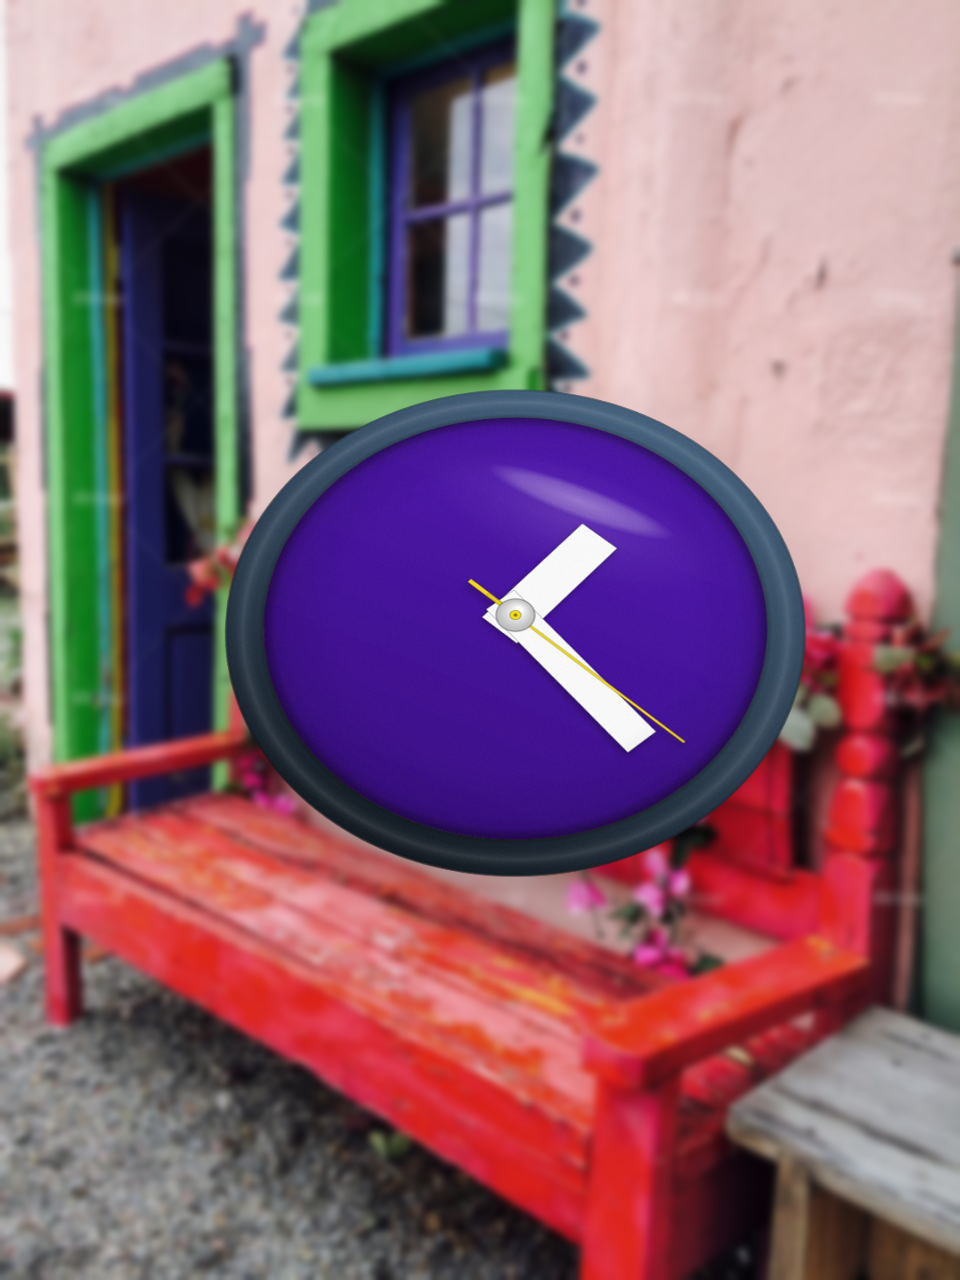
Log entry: 1h23m22s
